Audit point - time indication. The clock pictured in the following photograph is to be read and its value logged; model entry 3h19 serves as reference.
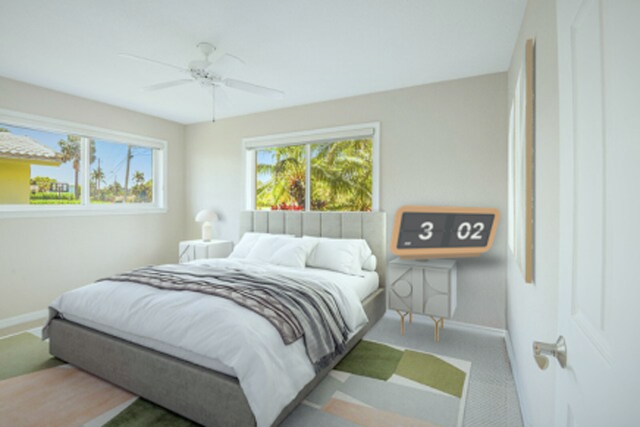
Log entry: 3h02
